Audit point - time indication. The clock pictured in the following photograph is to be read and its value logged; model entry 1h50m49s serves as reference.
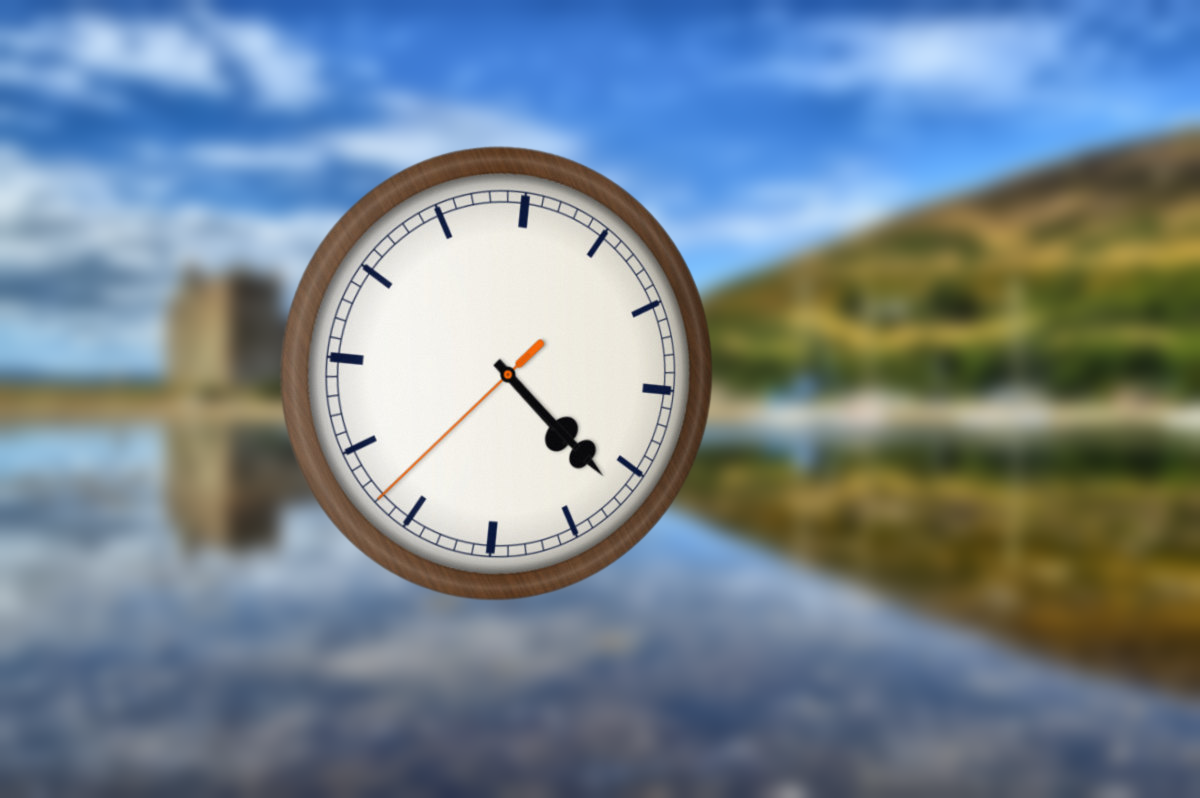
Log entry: 4h21m37s
